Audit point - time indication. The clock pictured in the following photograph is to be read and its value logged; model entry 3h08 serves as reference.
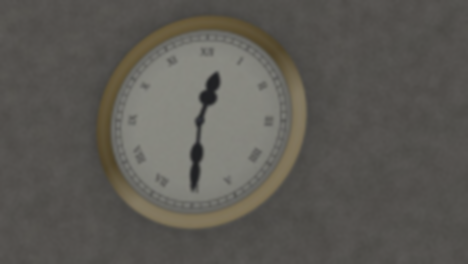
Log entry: 12h30
